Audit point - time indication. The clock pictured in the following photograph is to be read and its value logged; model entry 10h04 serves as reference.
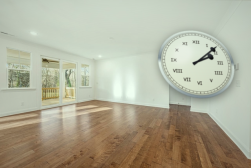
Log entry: 2h08
